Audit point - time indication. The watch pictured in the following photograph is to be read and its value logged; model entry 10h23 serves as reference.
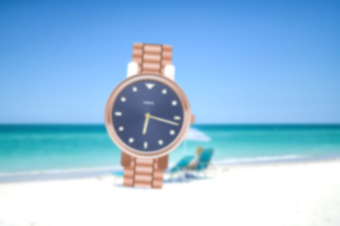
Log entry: 6h17
